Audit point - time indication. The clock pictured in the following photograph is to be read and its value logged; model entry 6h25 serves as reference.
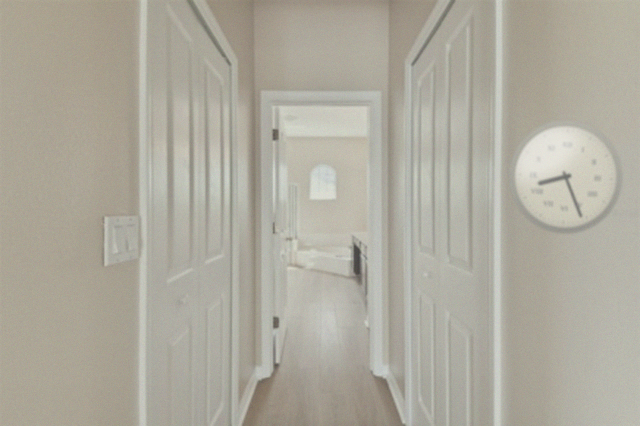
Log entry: 8h26
